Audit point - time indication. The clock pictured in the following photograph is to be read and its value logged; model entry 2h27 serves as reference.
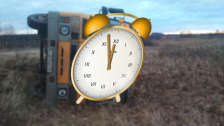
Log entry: 11h57
